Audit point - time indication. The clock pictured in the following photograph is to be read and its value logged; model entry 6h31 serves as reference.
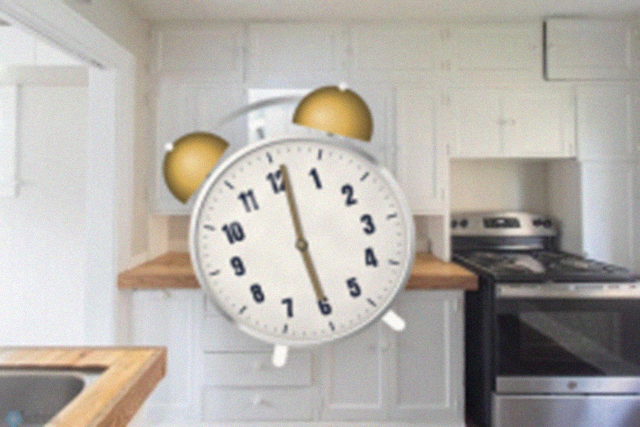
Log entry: 6h01
